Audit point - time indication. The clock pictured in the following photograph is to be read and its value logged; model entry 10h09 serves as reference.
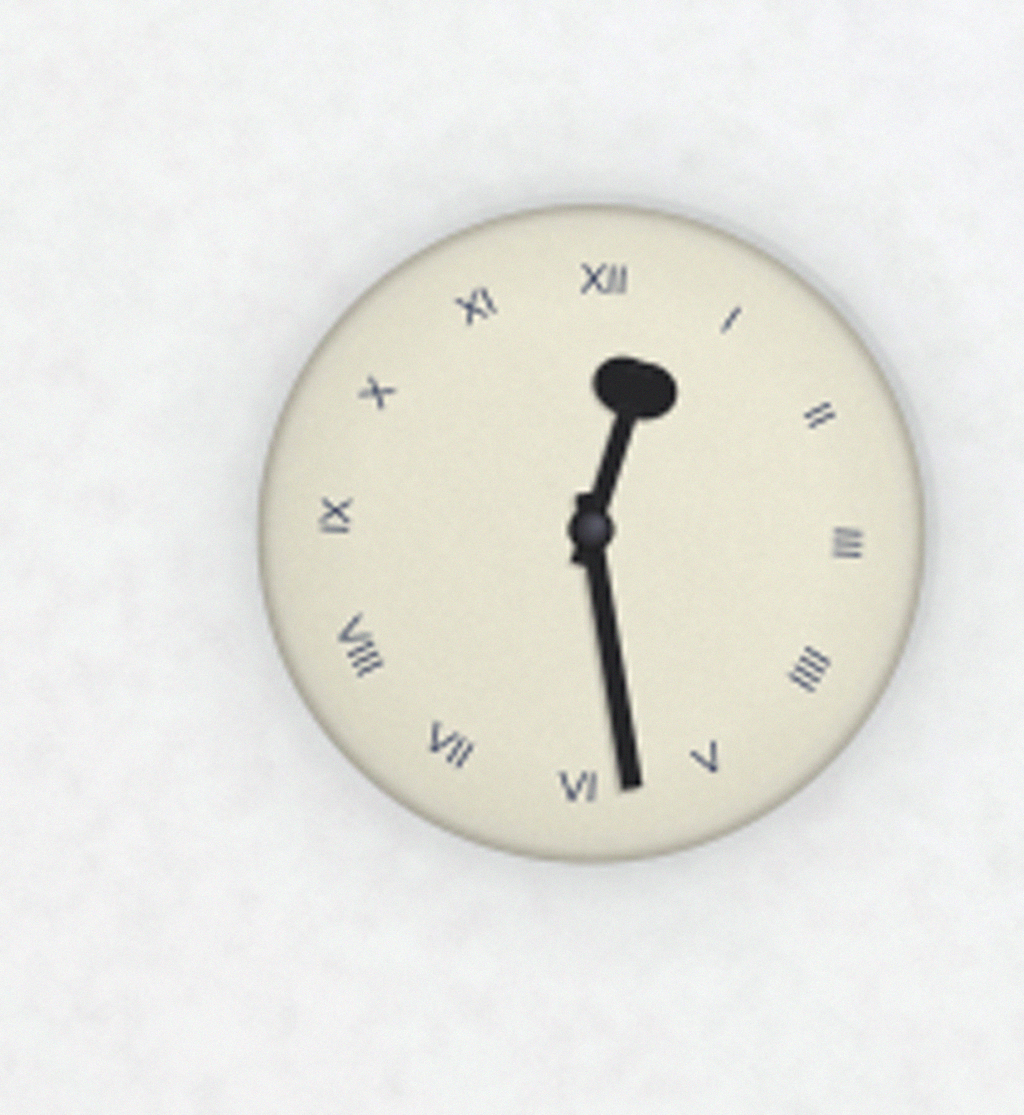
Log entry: 12h28
